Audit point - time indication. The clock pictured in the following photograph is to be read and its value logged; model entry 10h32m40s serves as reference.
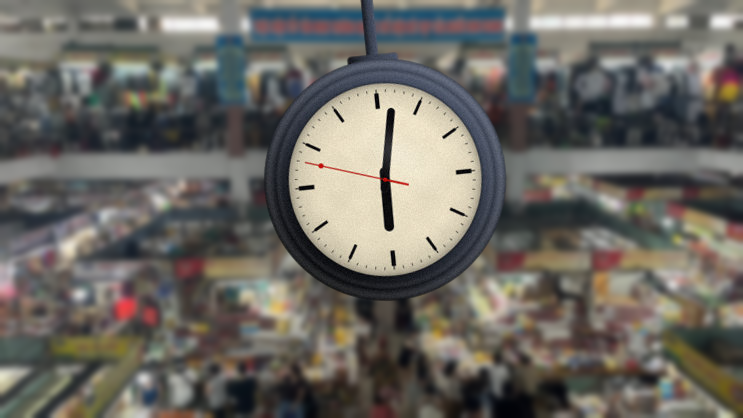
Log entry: 6h01m48s
